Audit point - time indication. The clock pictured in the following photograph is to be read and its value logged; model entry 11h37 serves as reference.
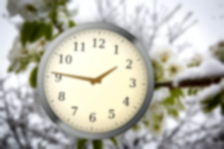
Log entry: 1h46
